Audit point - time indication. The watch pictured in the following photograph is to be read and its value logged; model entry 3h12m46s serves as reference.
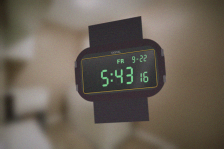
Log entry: 5h43m16s
